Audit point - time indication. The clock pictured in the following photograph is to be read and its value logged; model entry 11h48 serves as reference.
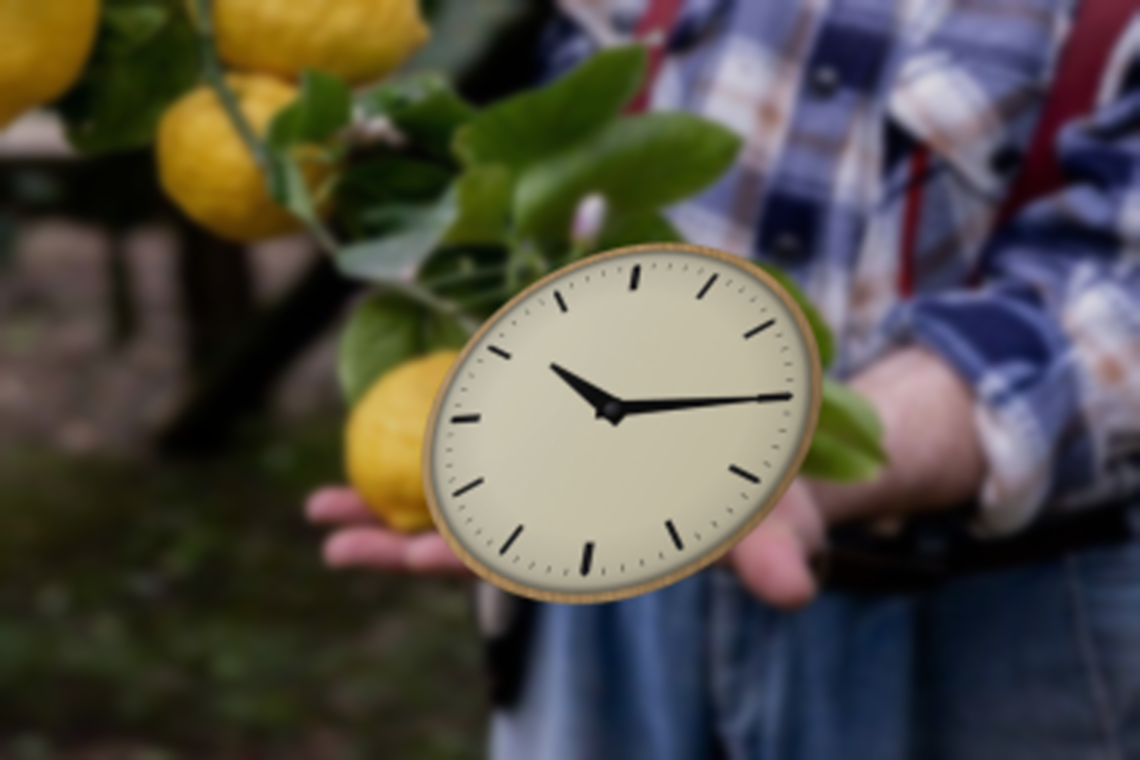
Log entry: 10h15
